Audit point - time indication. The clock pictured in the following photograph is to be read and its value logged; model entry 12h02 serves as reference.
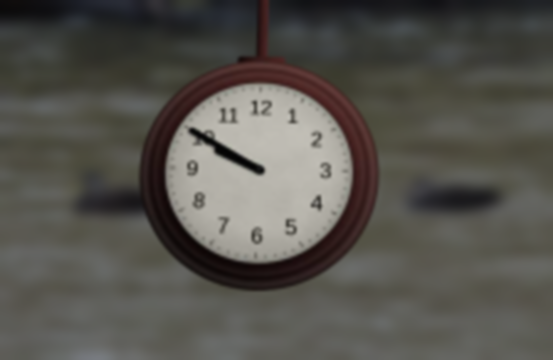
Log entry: 9h50
